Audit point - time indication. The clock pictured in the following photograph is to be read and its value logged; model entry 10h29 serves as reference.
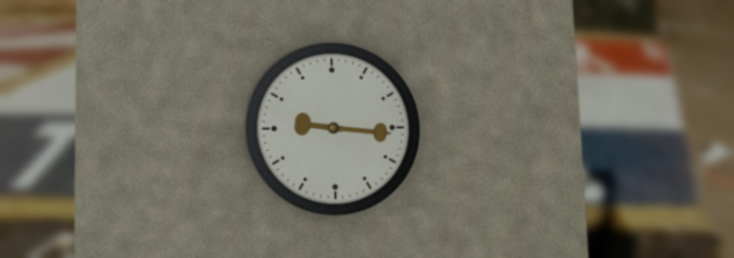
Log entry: 9h16
